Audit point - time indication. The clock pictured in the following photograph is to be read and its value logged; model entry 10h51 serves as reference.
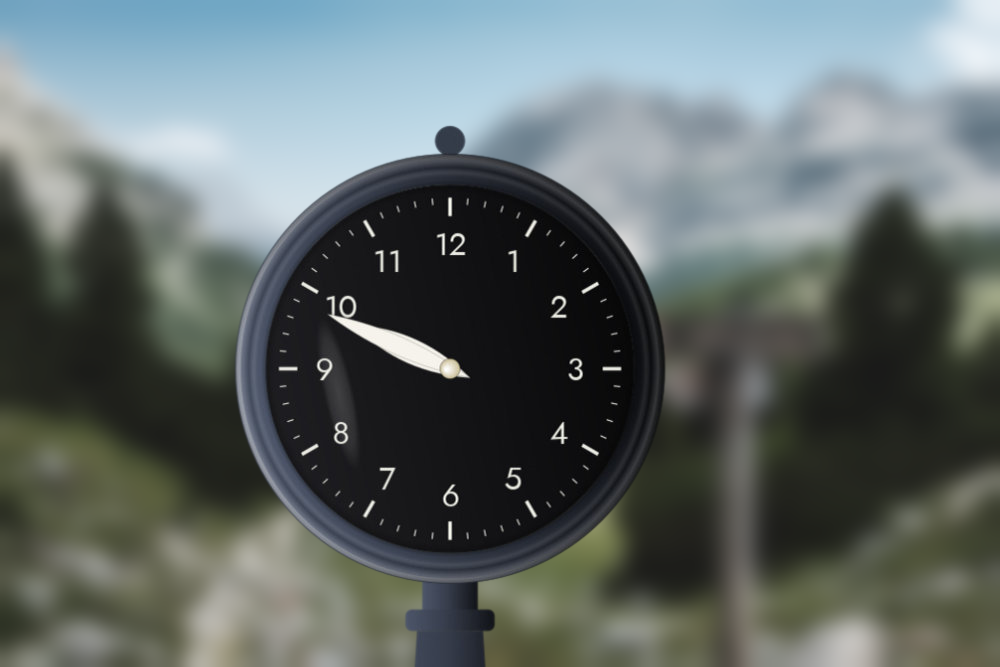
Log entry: 9h49
